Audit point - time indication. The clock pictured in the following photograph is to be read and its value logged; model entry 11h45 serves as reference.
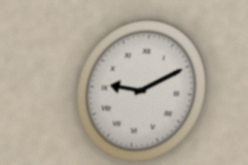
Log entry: 9h10
